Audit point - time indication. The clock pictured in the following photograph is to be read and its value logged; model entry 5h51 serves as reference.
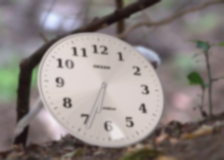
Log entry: 6h34
